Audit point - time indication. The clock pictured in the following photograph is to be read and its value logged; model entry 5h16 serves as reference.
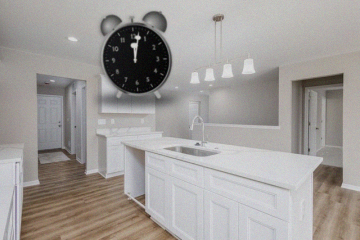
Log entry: 12h02
